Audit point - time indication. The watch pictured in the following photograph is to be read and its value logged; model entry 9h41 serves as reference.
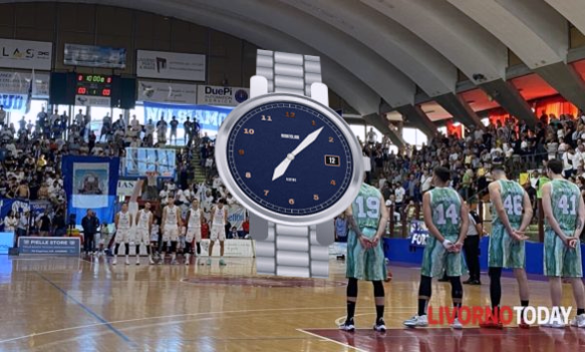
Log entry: 7h07
